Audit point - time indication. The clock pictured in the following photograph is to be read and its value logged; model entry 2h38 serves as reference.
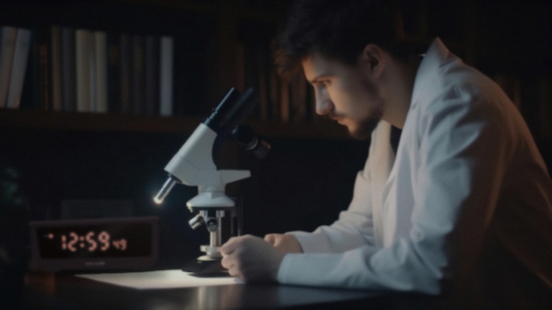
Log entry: 12h59
